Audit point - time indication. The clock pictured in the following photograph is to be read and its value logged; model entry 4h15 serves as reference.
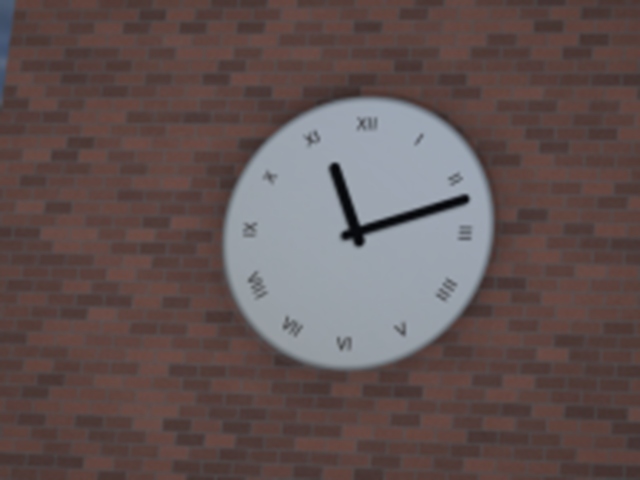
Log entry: 11h12
